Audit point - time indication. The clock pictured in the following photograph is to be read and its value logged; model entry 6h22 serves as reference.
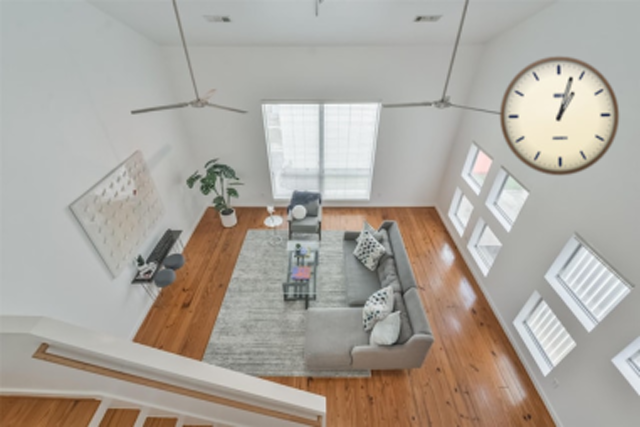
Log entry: 1h03
